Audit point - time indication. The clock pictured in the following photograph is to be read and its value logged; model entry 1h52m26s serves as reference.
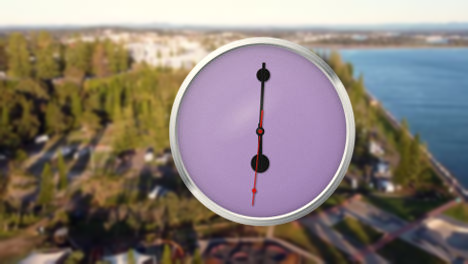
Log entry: 6h00m31s
